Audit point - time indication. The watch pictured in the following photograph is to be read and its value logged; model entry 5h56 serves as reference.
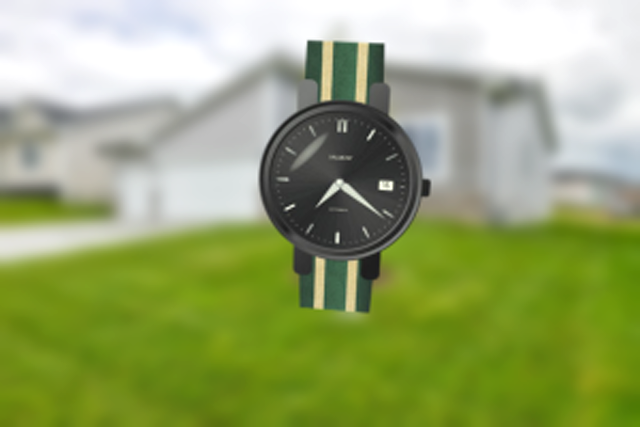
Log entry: 7h21
